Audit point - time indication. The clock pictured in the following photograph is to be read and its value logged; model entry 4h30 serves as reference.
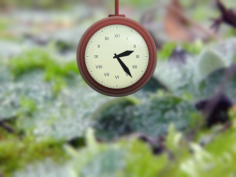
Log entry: 2h24
